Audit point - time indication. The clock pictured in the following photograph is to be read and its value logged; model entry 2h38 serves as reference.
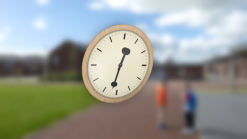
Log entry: 12h32
